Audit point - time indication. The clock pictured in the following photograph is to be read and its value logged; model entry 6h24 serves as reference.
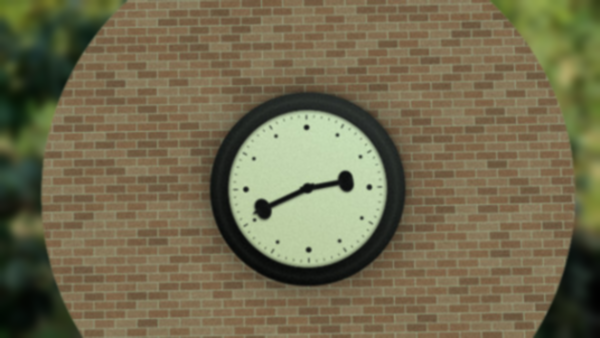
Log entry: 2h41
